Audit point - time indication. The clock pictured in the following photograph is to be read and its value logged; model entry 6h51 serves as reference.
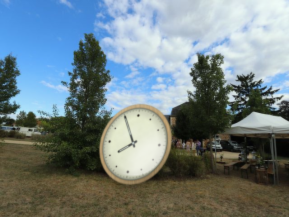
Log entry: 7h55
